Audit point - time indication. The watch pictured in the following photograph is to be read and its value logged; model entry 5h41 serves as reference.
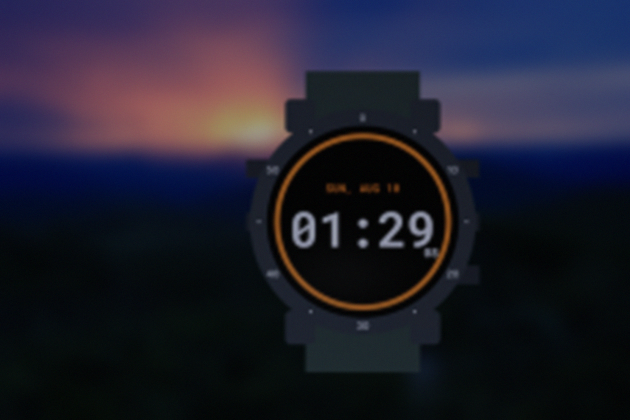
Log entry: 1h29
